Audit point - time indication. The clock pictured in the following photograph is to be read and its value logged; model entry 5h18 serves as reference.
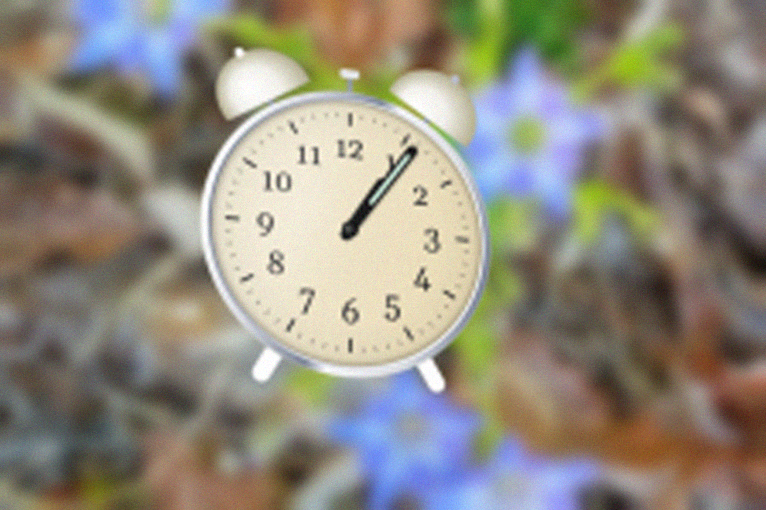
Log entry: 1h06
